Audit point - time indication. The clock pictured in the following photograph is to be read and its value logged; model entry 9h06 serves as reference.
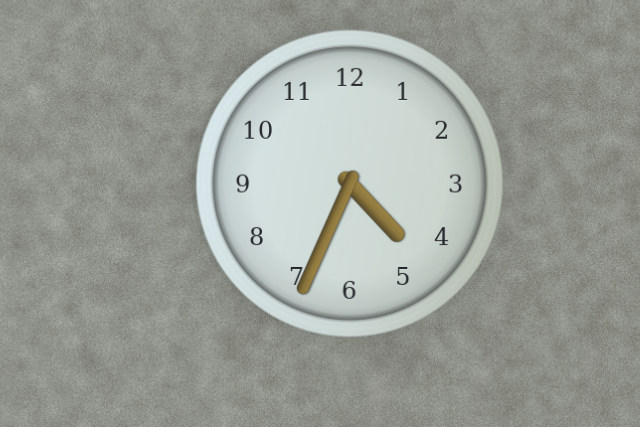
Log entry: 4h34
